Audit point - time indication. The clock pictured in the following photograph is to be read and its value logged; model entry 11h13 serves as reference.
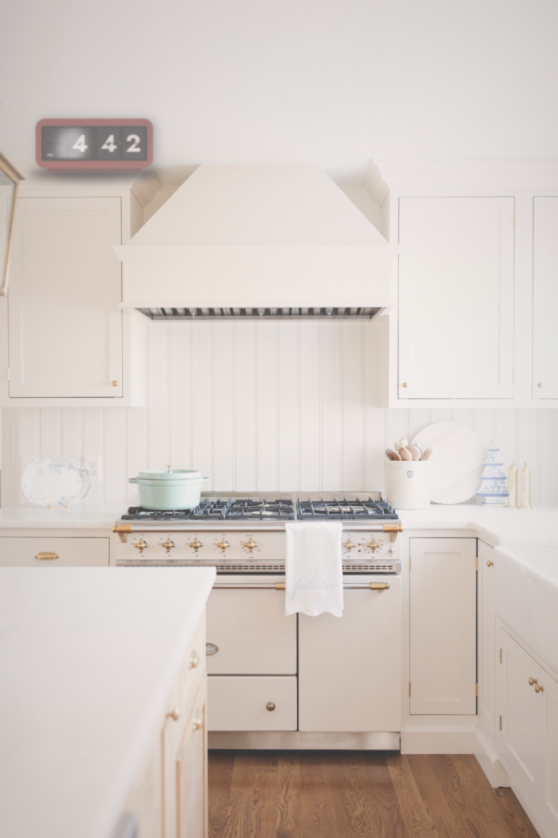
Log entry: 4h42
